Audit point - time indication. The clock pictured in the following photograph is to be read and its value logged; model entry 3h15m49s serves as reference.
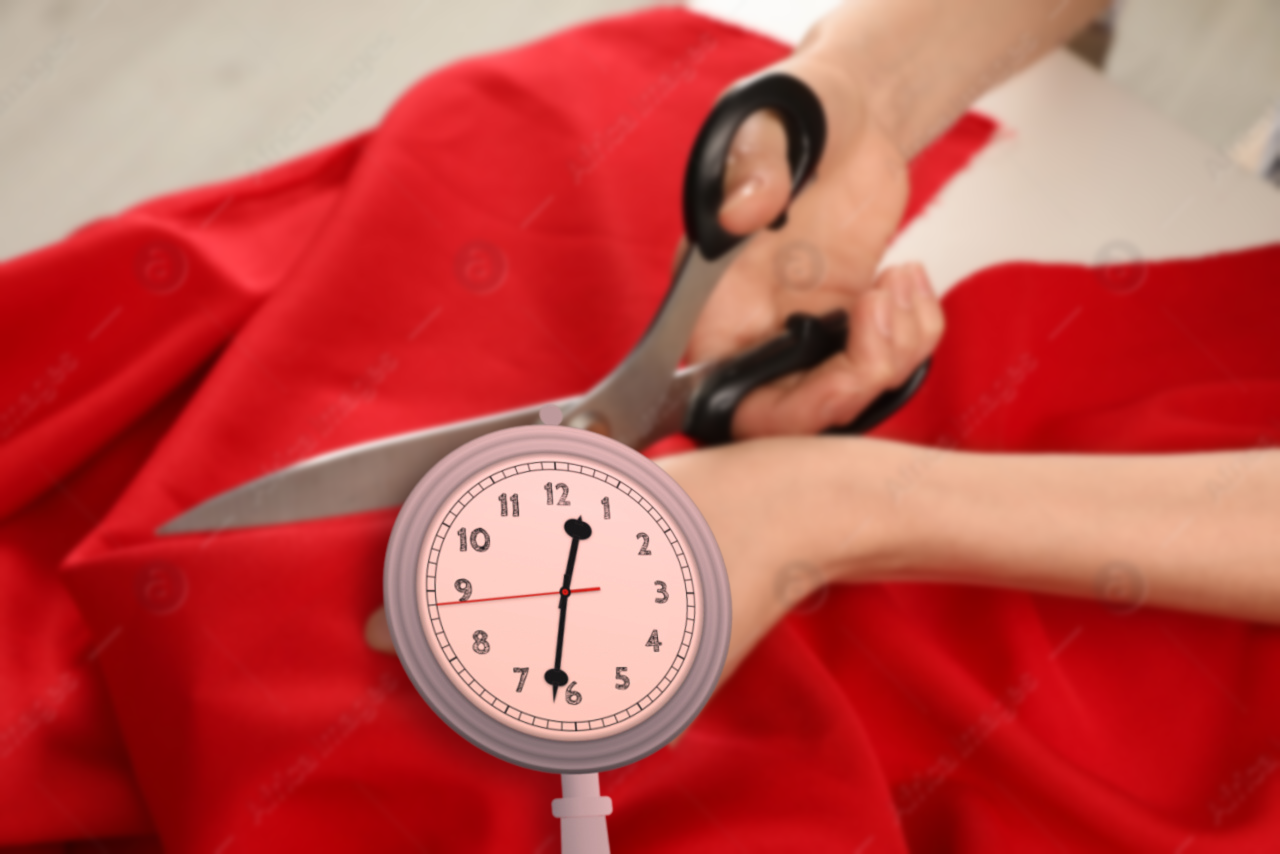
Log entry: 12h31m44s
